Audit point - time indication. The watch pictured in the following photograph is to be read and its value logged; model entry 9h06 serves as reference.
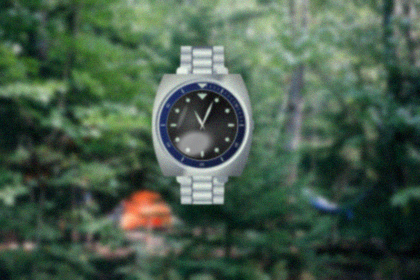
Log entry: 11h04
